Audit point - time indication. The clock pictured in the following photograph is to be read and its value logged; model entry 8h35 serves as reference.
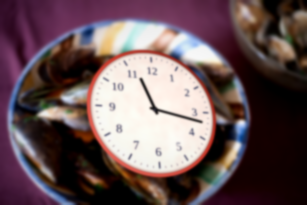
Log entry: 11h17
